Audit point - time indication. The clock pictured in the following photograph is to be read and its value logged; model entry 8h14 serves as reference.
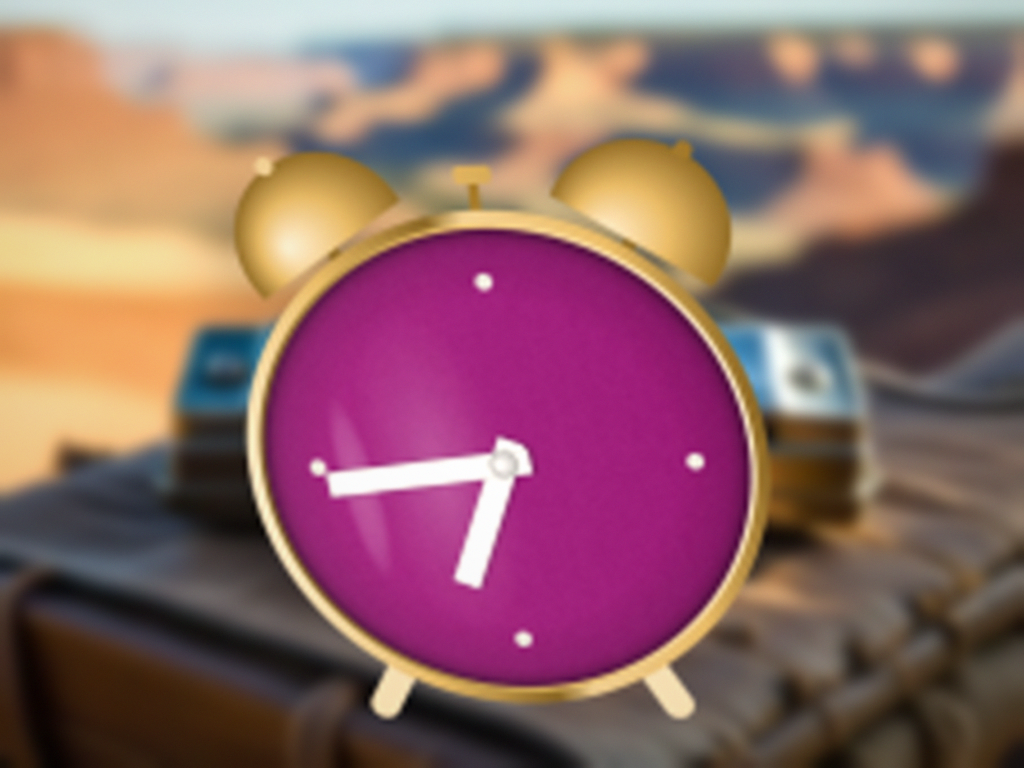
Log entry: 6h44
